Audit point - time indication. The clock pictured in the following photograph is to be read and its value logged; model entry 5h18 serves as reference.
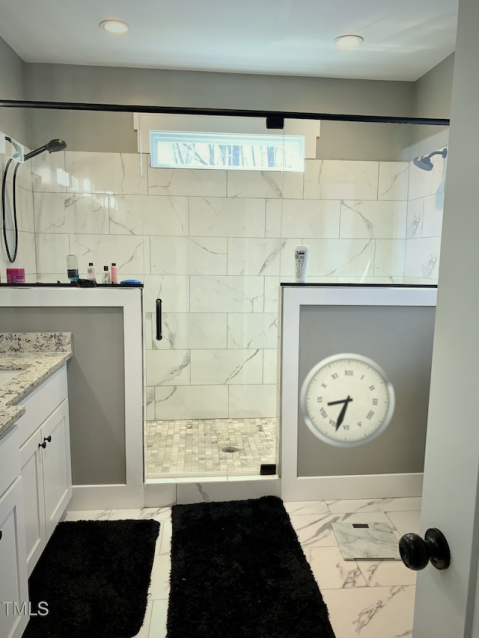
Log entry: 8h33
